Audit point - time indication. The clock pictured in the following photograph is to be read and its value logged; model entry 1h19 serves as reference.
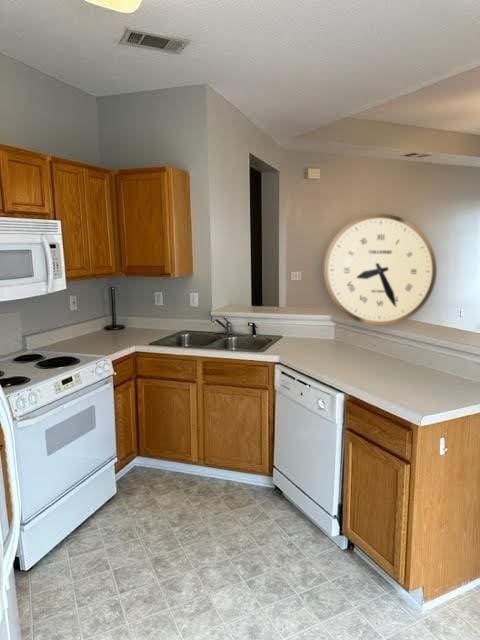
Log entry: 8h26
